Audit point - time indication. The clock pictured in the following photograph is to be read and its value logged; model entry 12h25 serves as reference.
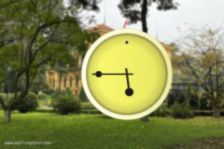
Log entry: 5h45
